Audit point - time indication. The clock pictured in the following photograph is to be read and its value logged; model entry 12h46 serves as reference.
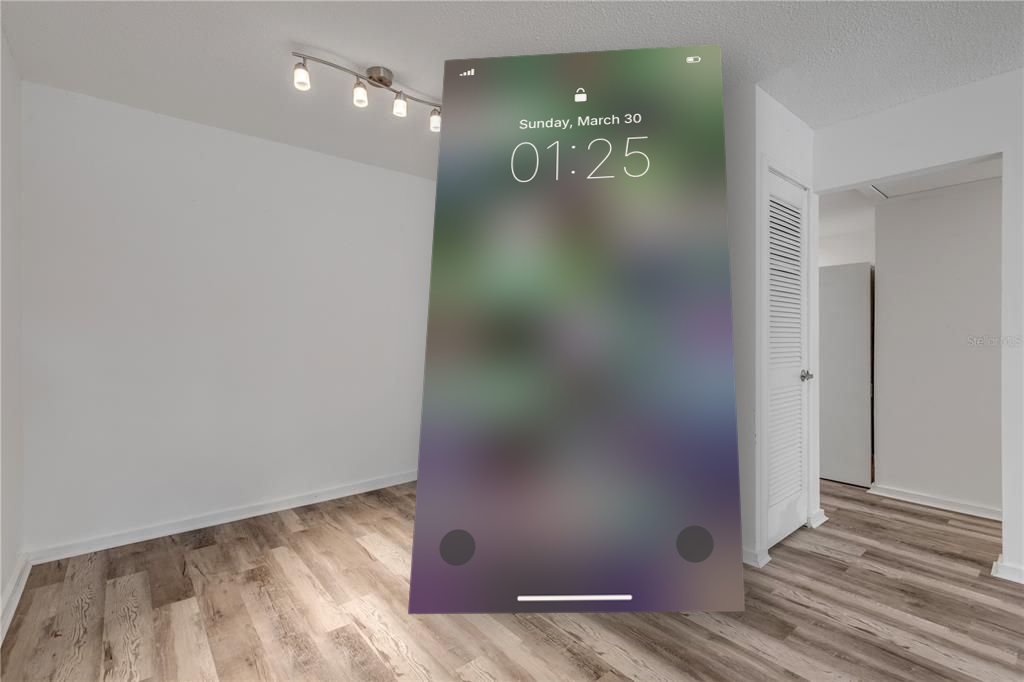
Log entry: 1h25
